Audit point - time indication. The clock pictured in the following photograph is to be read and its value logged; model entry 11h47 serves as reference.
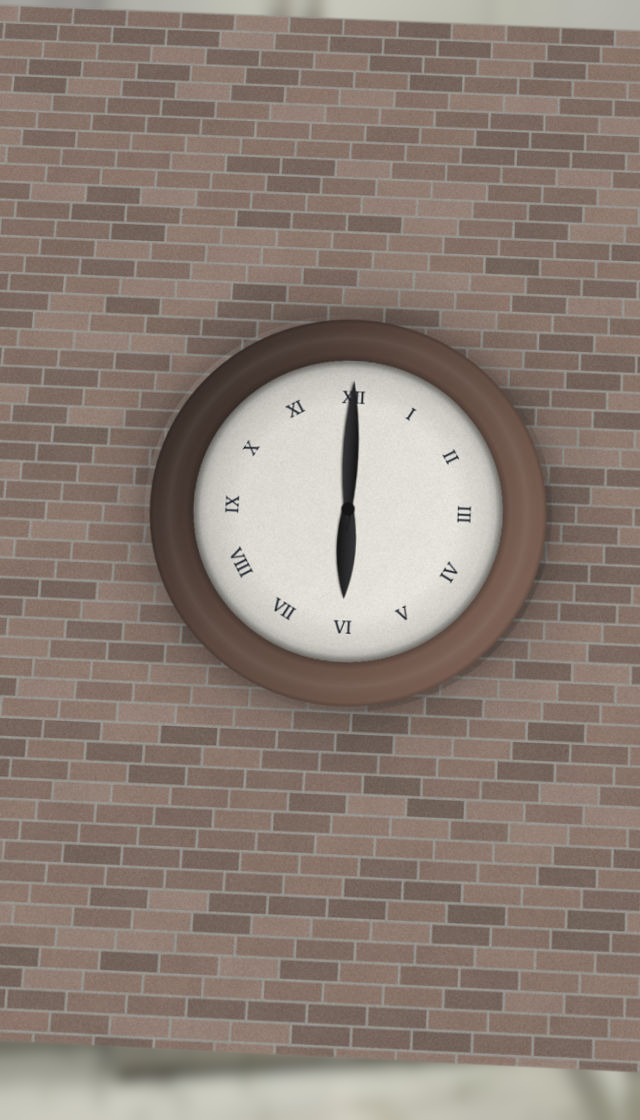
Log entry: 6h00
